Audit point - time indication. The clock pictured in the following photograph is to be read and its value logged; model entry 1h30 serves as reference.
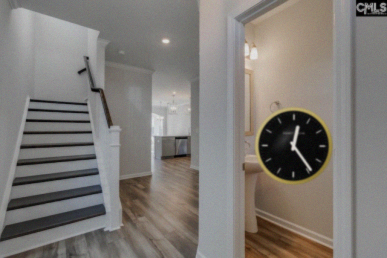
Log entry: 12h24
